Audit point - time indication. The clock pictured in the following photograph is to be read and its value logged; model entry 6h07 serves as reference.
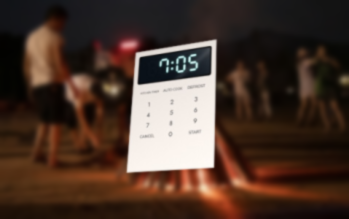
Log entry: 7h05
